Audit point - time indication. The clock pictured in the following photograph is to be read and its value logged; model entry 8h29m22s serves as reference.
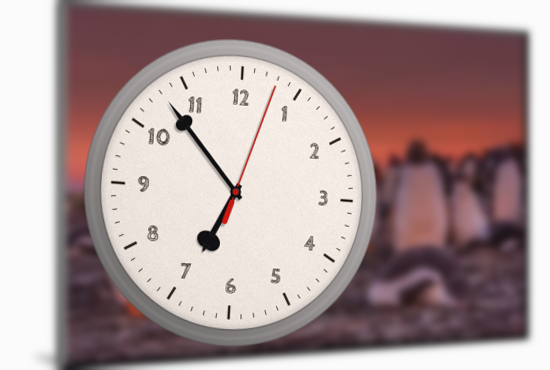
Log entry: 6h53m03s
